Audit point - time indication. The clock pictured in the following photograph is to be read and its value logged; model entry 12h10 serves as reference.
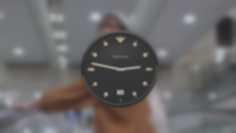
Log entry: 2h47
